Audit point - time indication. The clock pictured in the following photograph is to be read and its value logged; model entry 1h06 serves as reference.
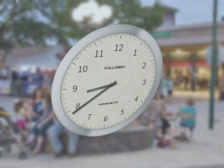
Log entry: 8h39
